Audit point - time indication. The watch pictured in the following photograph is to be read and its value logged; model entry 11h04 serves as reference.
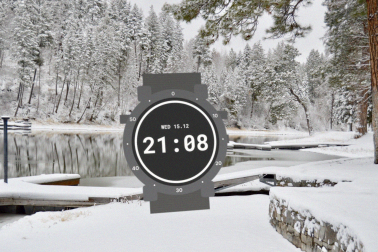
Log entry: 21h08
